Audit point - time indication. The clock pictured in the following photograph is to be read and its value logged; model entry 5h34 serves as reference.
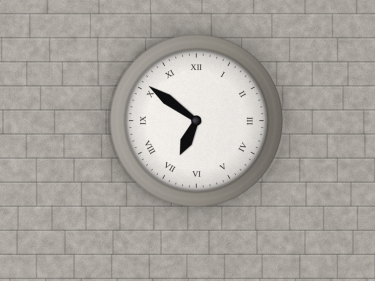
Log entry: 6h51
